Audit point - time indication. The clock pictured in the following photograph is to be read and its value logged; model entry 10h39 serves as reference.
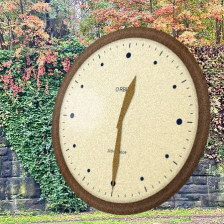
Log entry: 12h30
